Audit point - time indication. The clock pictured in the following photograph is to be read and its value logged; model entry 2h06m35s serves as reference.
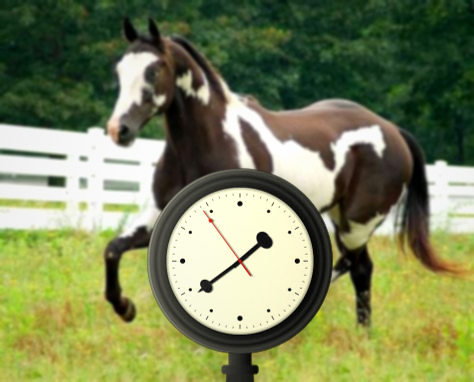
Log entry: 1h38m54s
